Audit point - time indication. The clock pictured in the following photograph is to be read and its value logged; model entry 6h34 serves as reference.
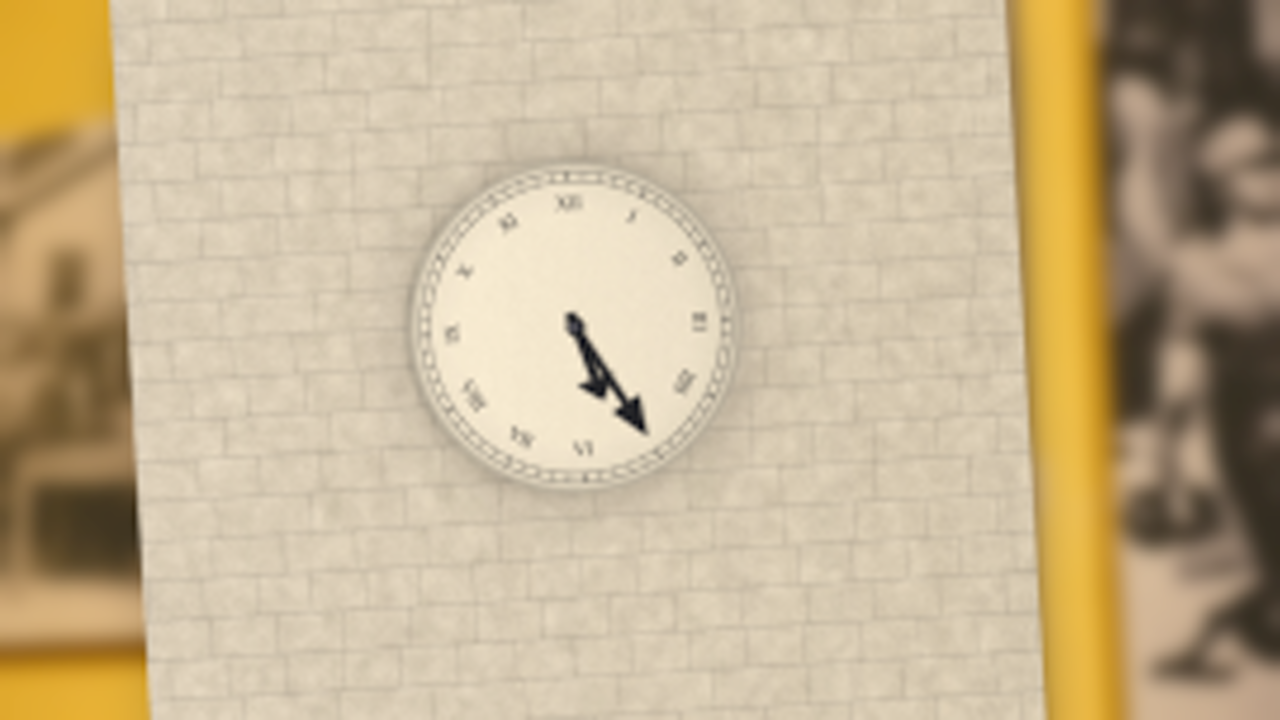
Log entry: 5h25
